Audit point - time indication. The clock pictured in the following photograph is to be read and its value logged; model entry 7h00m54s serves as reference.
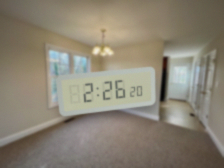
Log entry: 2h26m20s
